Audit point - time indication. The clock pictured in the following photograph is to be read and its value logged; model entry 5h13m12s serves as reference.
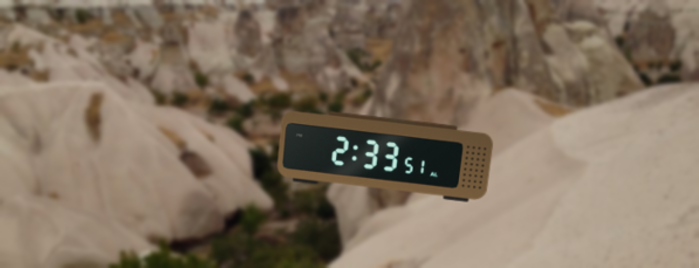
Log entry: 2h33m51s
